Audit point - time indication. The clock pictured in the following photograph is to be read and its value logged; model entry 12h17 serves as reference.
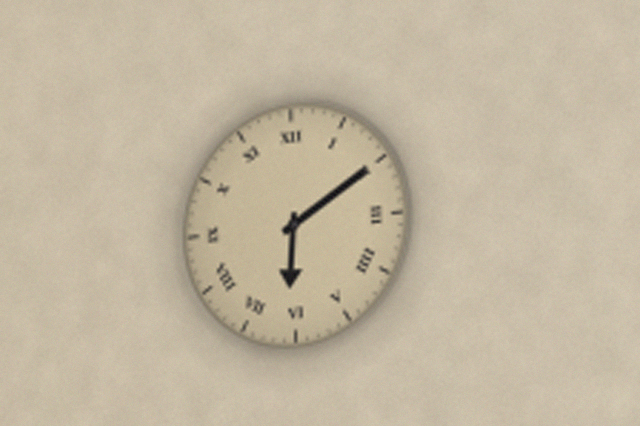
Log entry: 6h10
